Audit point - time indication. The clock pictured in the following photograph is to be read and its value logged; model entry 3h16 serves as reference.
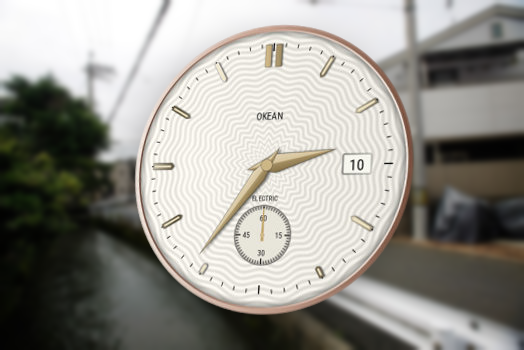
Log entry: 2h36
